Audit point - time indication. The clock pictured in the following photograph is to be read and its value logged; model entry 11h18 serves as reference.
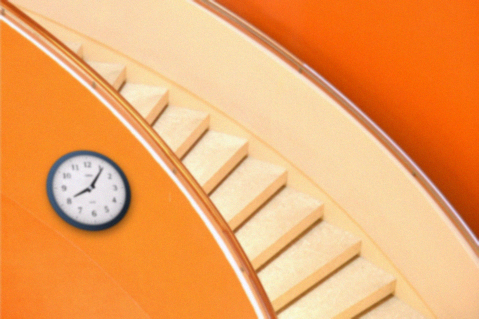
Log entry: 8h06
